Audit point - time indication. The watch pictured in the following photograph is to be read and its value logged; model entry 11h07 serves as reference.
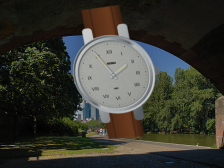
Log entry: 1h55
